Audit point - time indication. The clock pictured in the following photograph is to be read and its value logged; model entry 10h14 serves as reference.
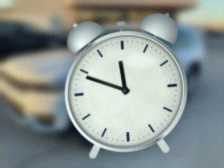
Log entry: 11h49
